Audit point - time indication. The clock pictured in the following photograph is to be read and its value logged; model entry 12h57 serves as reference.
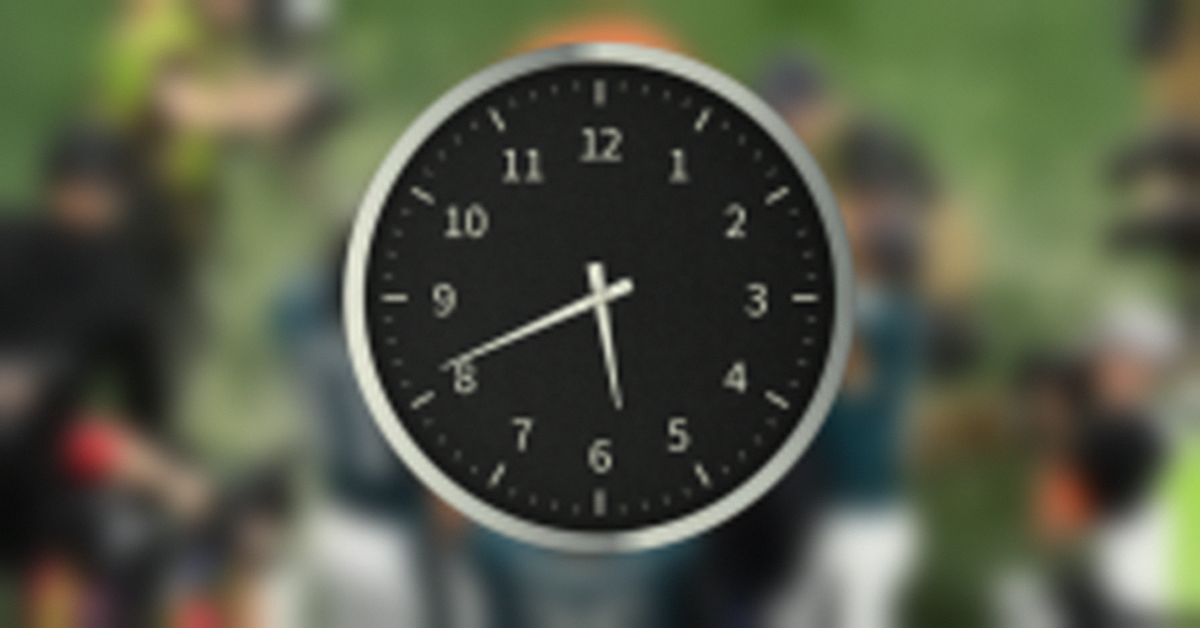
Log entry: 5h41
